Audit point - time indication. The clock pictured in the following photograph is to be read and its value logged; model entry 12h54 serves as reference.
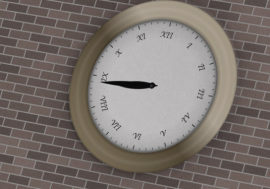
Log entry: 8h44
